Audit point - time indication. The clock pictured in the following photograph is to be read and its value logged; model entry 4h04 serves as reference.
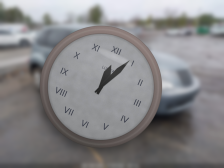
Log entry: 12h04
